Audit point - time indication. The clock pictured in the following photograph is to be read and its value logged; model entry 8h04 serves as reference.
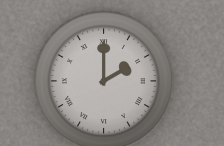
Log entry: 2h00
